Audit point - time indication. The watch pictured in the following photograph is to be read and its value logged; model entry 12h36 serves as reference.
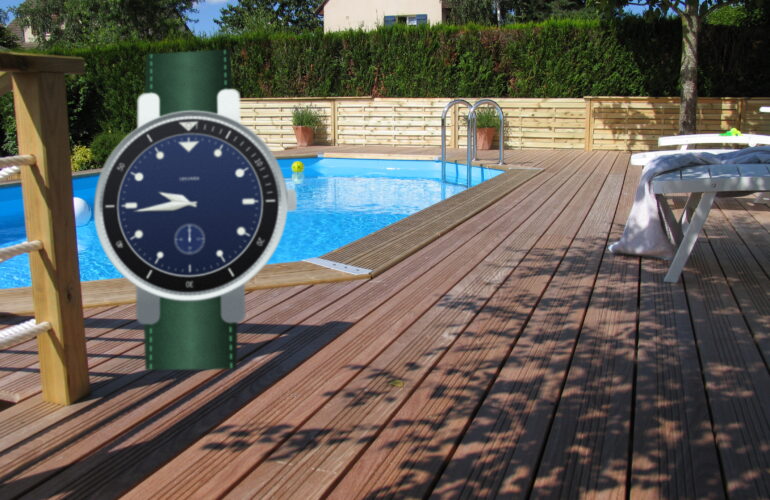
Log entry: 9h44
